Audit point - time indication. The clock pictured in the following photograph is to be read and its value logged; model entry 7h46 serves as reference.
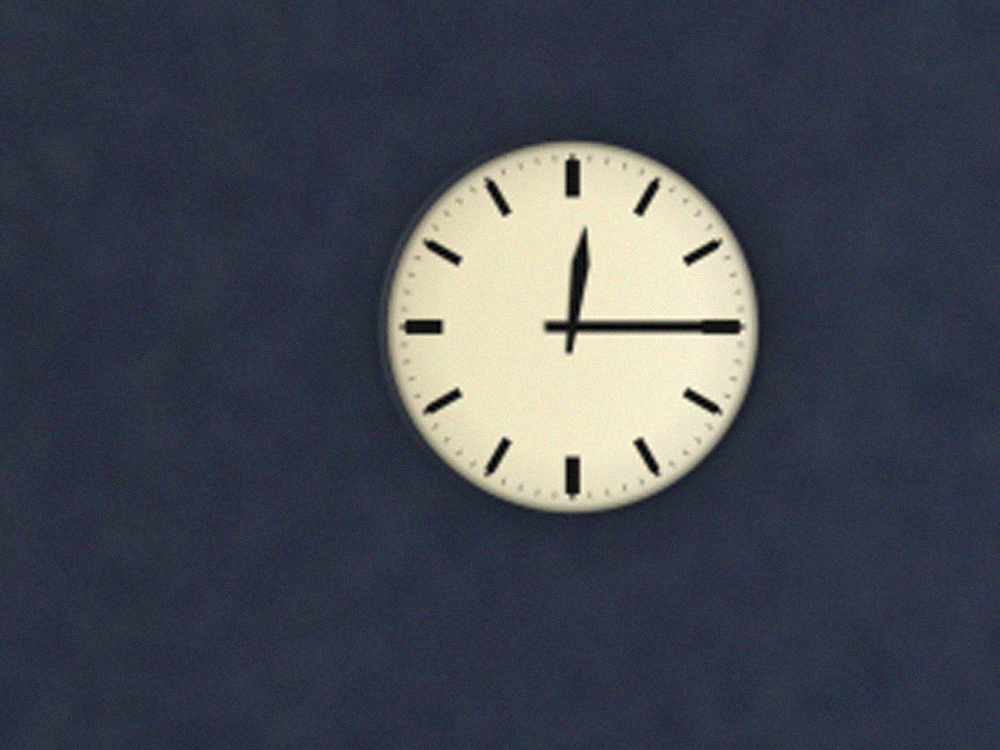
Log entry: 12h15
